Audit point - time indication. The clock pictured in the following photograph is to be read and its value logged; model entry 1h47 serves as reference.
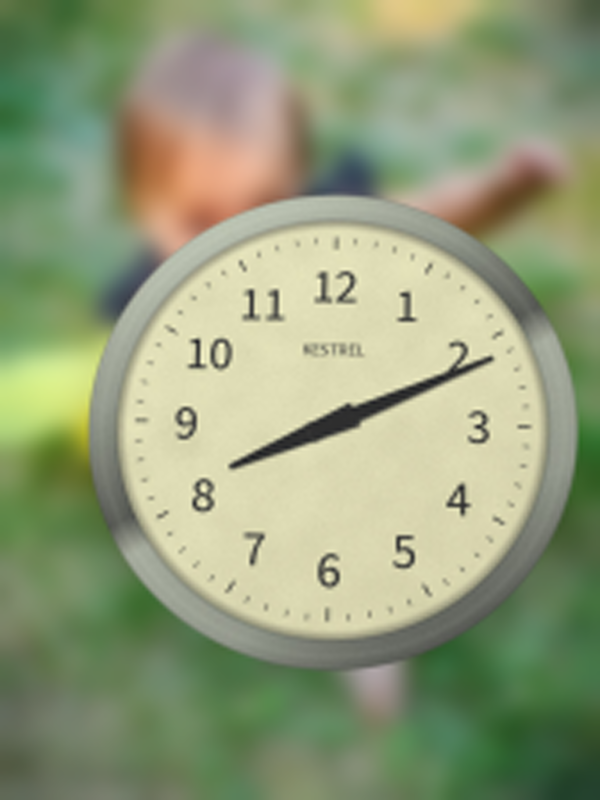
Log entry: 8h11
